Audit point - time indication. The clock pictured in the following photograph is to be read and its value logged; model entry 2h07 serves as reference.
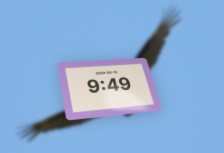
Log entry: 9h49
